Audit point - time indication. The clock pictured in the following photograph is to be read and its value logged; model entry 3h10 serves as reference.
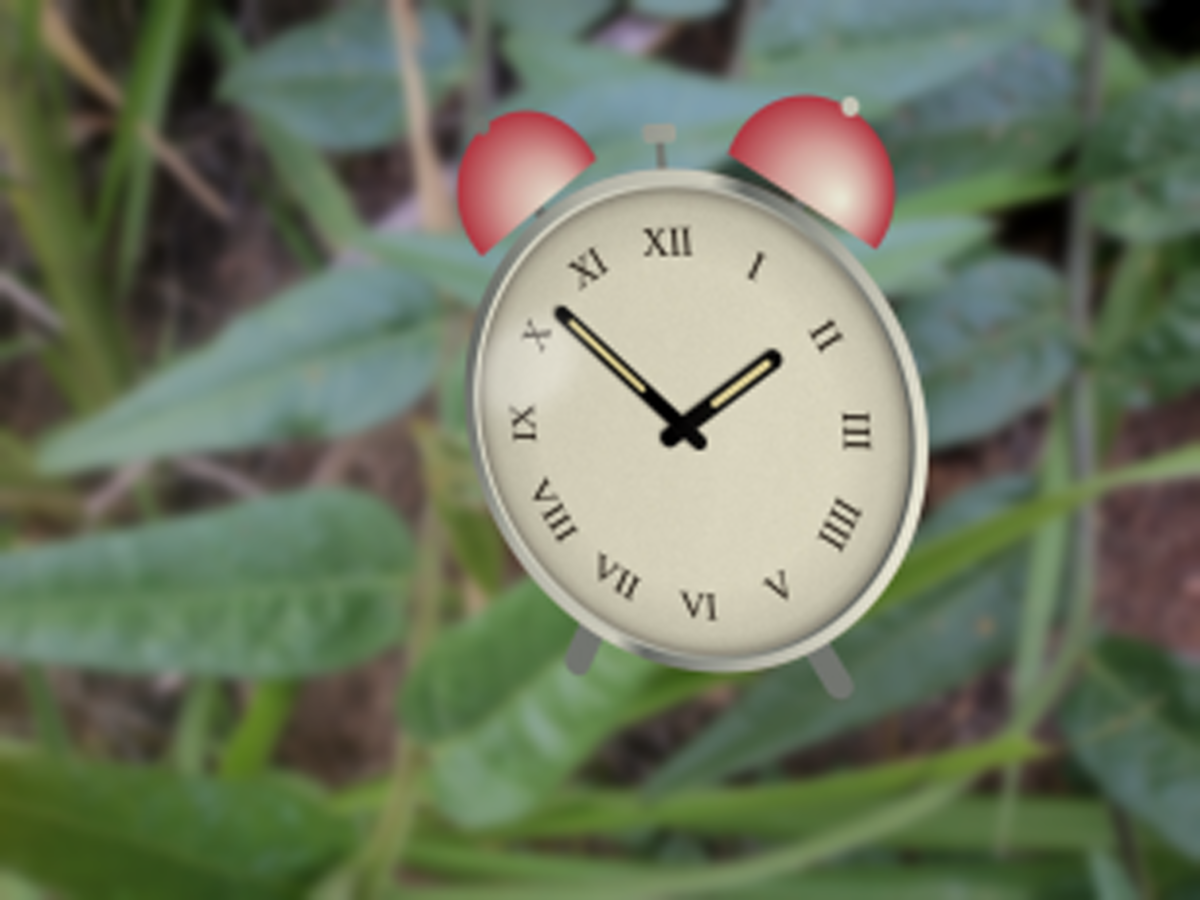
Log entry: 1h52
